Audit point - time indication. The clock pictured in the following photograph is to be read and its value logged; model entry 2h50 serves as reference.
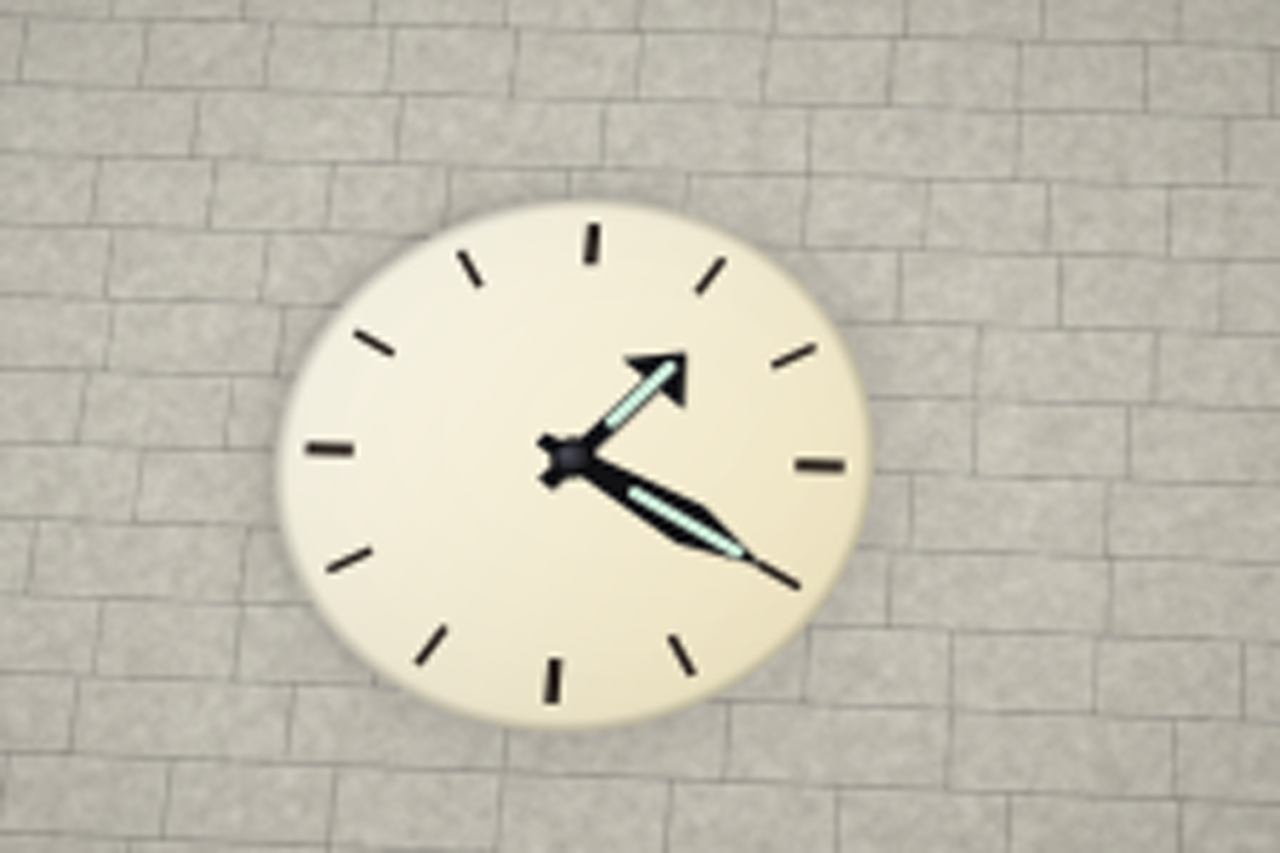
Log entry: 1h20
